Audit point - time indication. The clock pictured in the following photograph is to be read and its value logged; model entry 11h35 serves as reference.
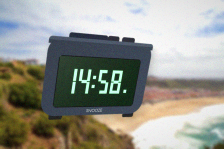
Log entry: 14h58
